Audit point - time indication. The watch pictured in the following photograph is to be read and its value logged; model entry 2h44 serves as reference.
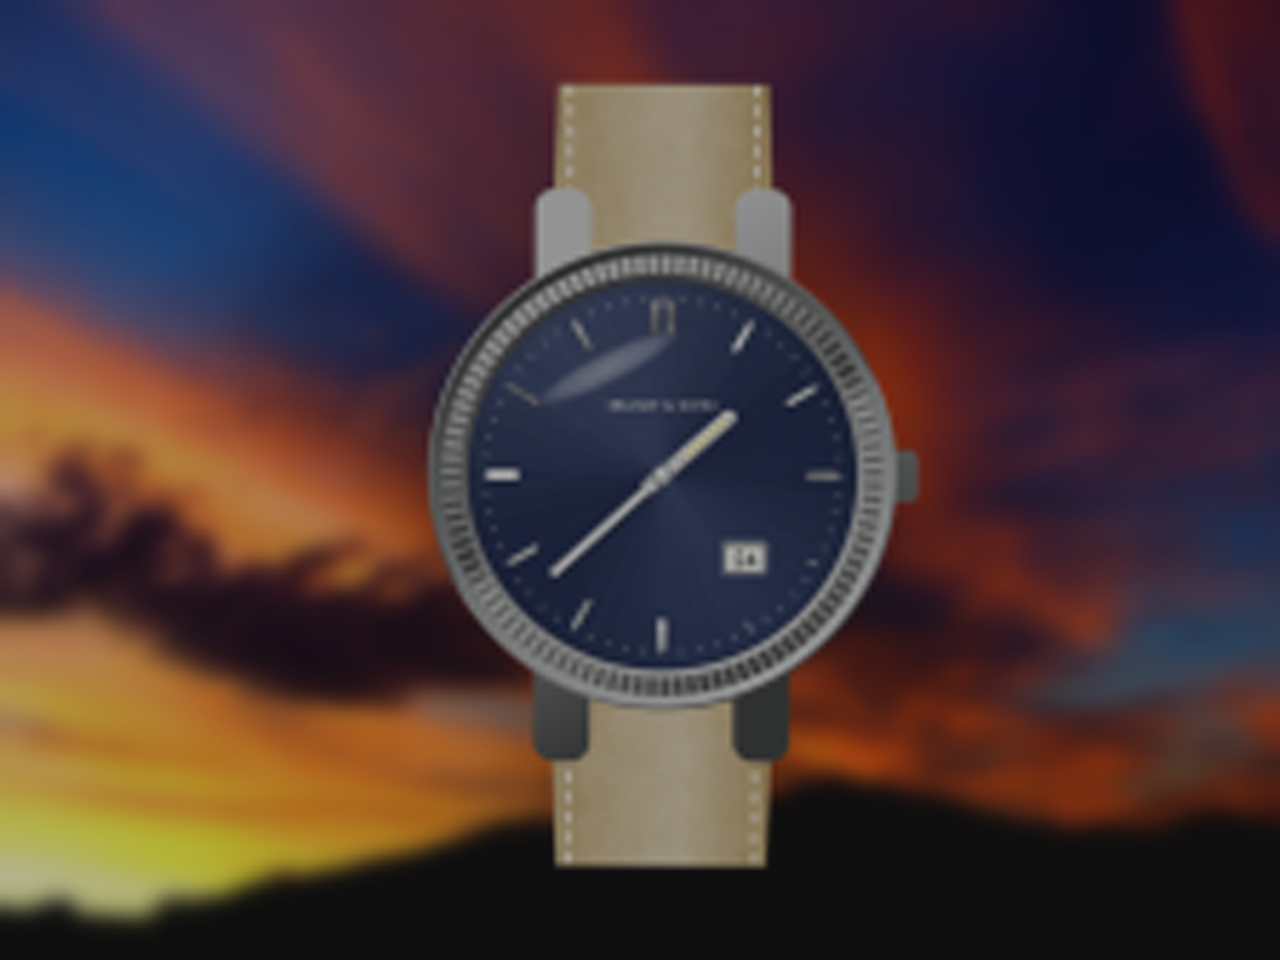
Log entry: 1h38
